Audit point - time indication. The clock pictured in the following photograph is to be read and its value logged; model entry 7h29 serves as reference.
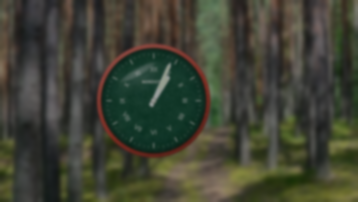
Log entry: 1h04
